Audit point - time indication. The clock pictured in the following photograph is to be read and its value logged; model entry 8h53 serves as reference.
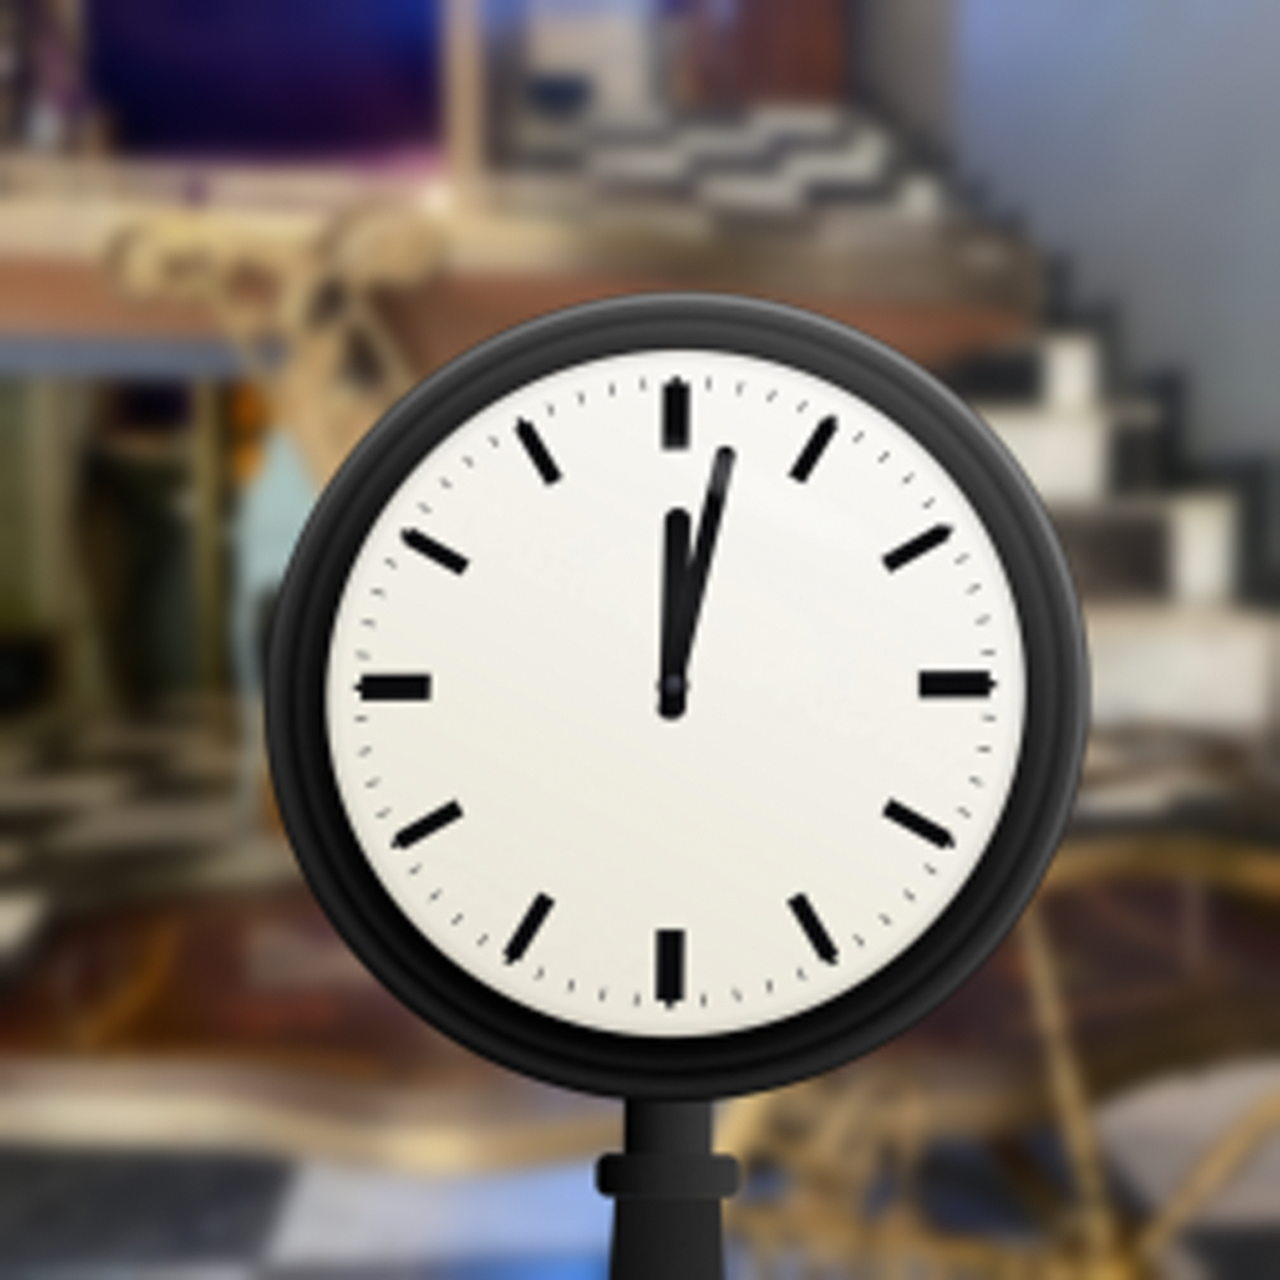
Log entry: 12h02
